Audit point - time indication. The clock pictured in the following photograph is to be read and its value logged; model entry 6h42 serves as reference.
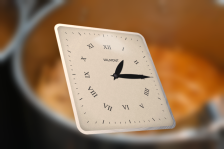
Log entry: 1h15
